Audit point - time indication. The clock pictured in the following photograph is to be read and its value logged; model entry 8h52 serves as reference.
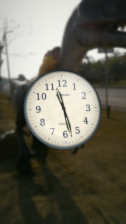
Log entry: 11h28
